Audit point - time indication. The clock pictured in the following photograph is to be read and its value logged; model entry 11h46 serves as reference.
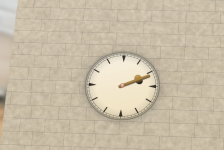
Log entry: 2h11
